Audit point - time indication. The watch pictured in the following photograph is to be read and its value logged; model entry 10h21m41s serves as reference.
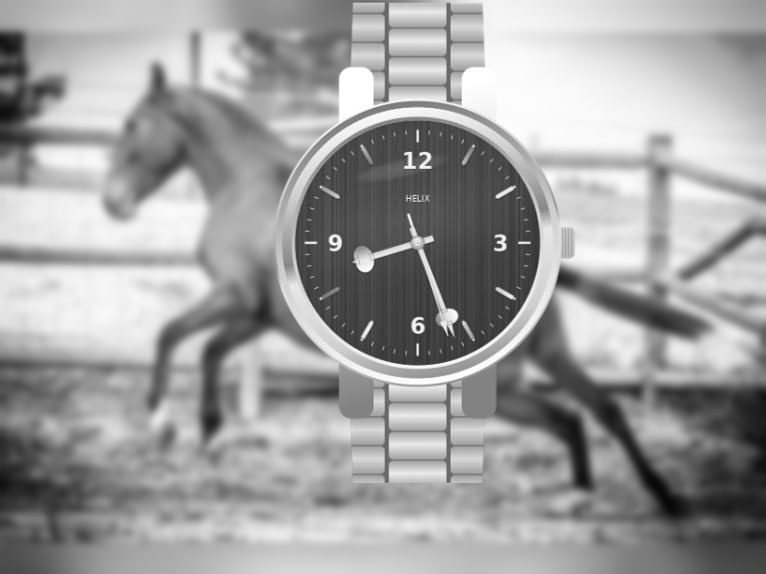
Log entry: 8h26m27s
